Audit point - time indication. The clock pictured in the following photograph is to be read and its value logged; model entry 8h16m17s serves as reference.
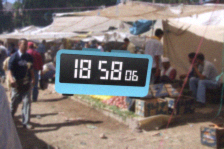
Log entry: 18h58m06s
